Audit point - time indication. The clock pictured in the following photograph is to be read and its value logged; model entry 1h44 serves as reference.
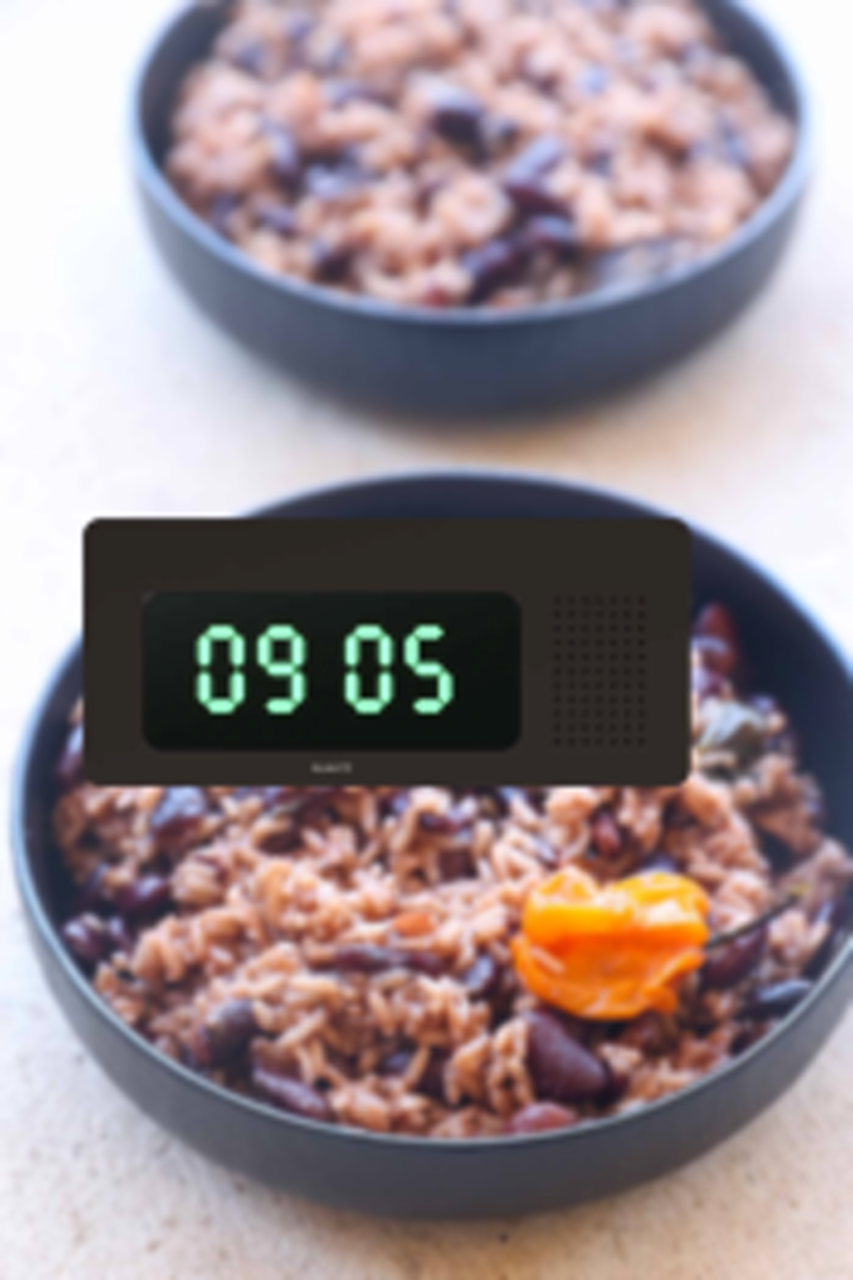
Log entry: 9h05
